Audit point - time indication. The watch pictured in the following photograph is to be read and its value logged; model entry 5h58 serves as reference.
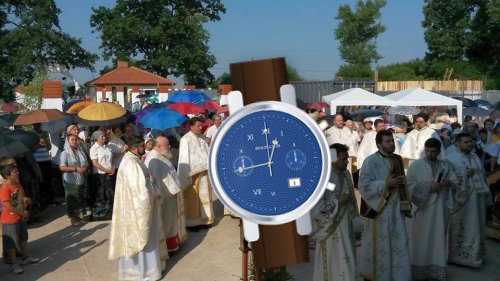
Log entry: 12h44
